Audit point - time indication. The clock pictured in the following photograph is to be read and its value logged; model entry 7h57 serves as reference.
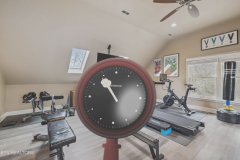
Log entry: 10h54
